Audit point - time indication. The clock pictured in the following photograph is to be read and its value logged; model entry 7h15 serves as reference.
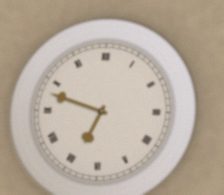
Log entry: 6h48
